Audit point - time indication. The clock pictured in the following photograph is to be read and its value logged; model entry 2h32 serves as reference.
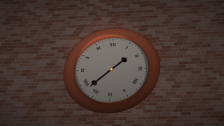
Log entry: 1h38
